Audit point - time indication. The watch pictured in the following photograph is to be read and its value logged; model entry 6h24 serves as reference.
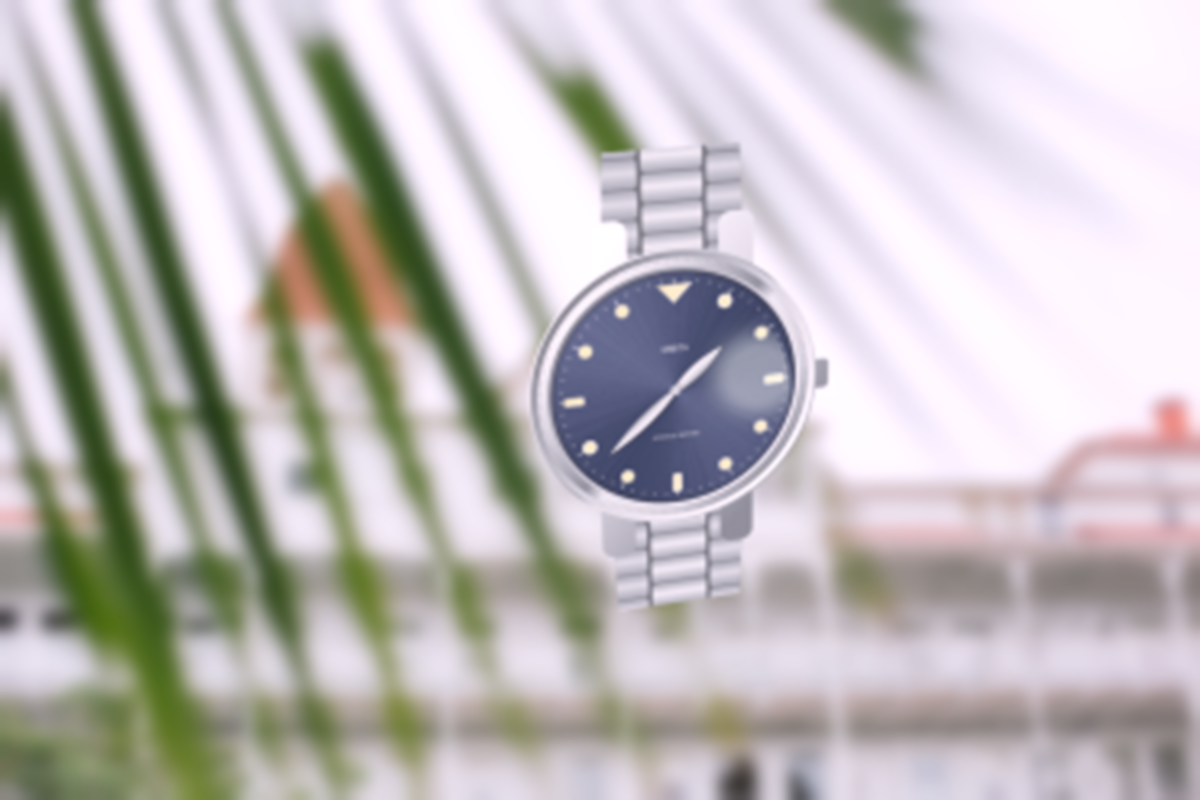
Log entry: 1h38
